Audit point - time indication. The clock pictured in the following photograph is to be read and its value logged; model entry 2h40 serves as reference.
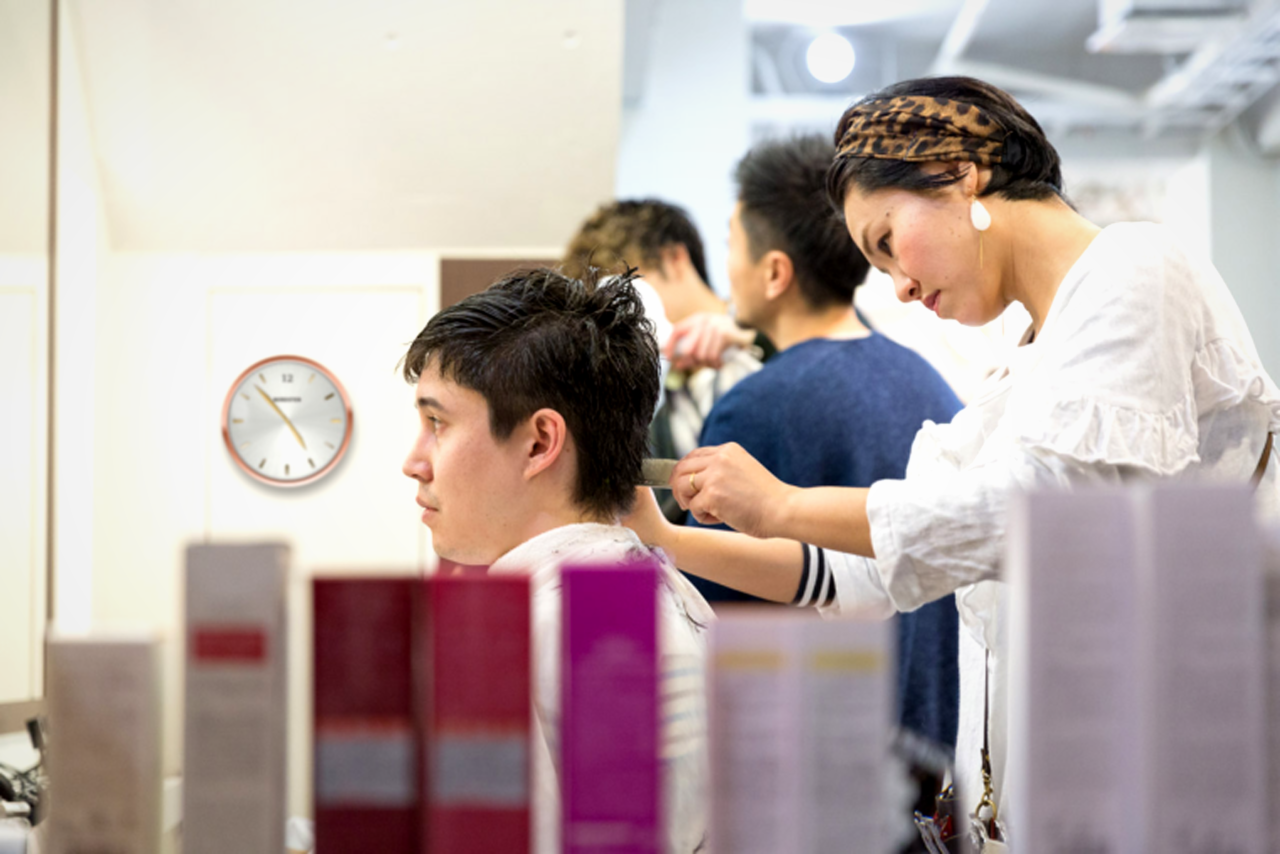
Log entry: 4h53
